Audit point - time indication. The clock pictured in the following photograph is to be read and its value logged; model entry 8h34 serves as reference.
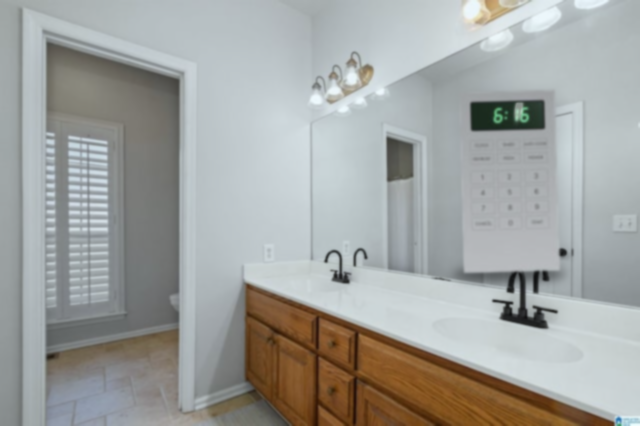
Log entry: 6h16
